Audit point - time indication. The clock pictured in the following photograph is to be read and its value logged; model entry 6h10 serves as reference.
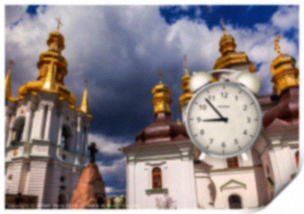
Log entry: 8h53
